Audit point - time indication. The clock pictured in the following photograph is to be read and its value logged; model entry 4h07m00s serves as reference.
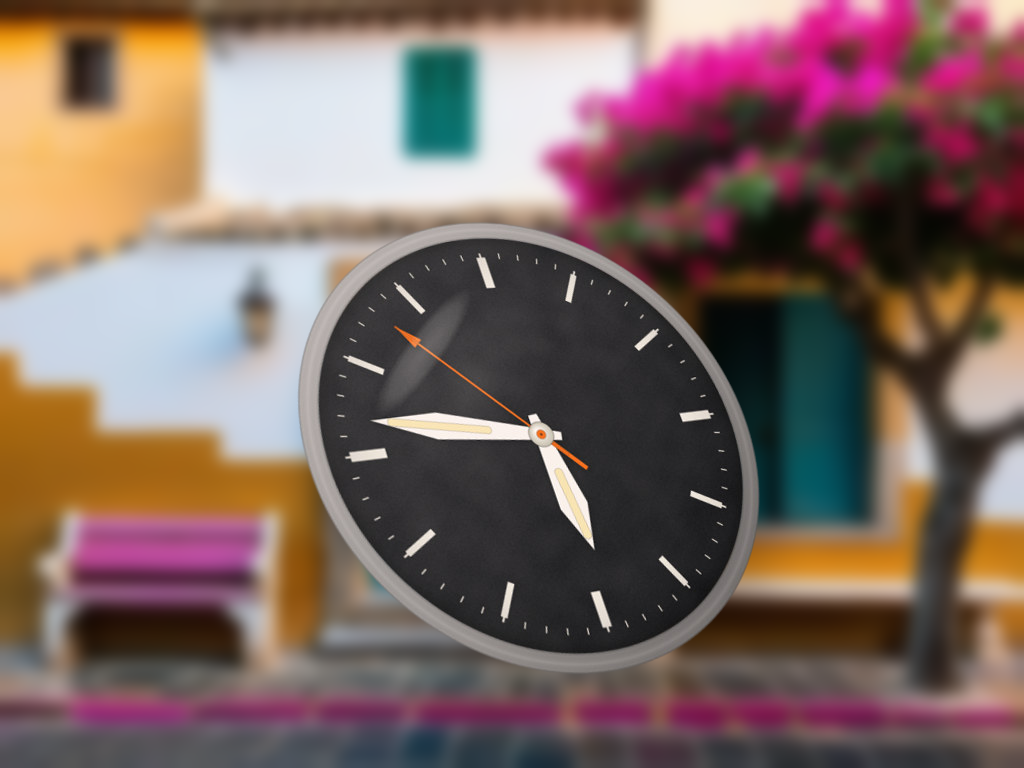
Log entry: 5h46m53s
